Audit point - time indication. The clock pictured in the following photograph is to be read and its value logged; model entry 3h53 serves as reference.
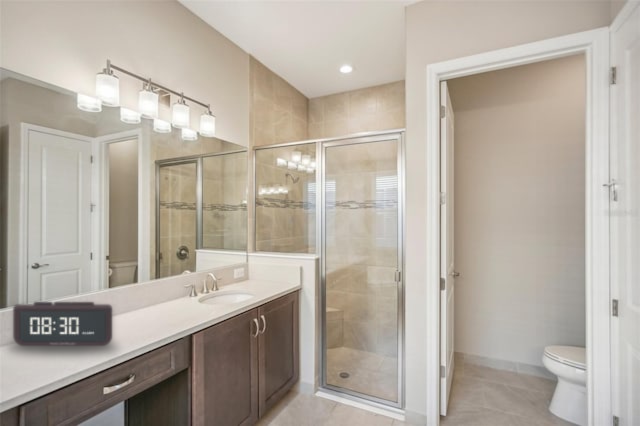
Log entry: 8h30
